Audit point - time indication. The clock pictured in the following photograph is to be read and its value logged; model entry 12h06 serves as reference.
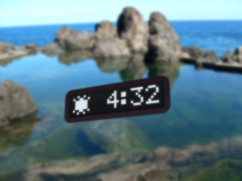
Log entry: 4h32
